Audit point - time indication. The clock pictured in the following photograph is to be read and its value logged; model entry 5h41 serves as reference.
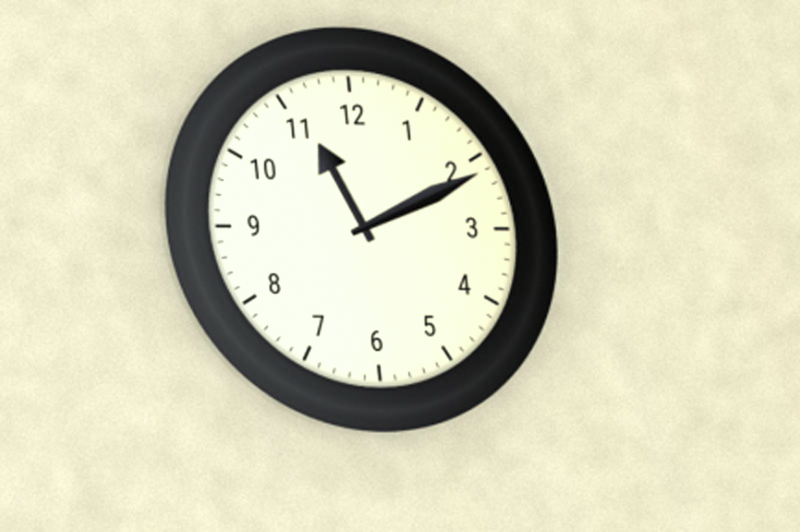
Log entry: 11h11
